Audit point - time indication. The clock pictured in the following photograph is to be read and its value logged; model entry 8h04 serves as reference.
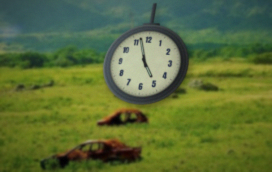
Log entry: 4h57
